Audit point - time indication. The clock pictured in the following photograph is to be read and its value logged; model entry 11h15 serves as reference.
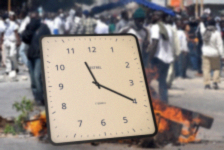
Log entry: 11h20
